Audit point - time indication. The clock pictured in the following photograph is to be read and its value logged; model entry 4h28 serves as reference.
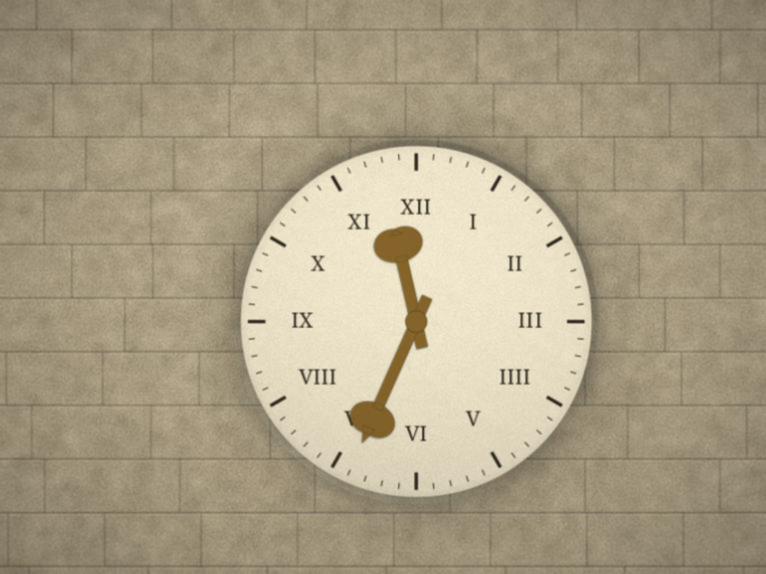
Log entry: 11h34
